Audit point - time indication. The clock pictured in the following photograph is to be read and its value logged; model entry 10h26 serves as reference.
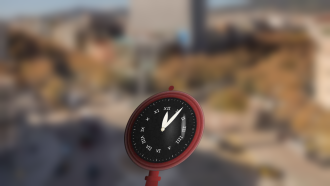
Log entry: 12h06
